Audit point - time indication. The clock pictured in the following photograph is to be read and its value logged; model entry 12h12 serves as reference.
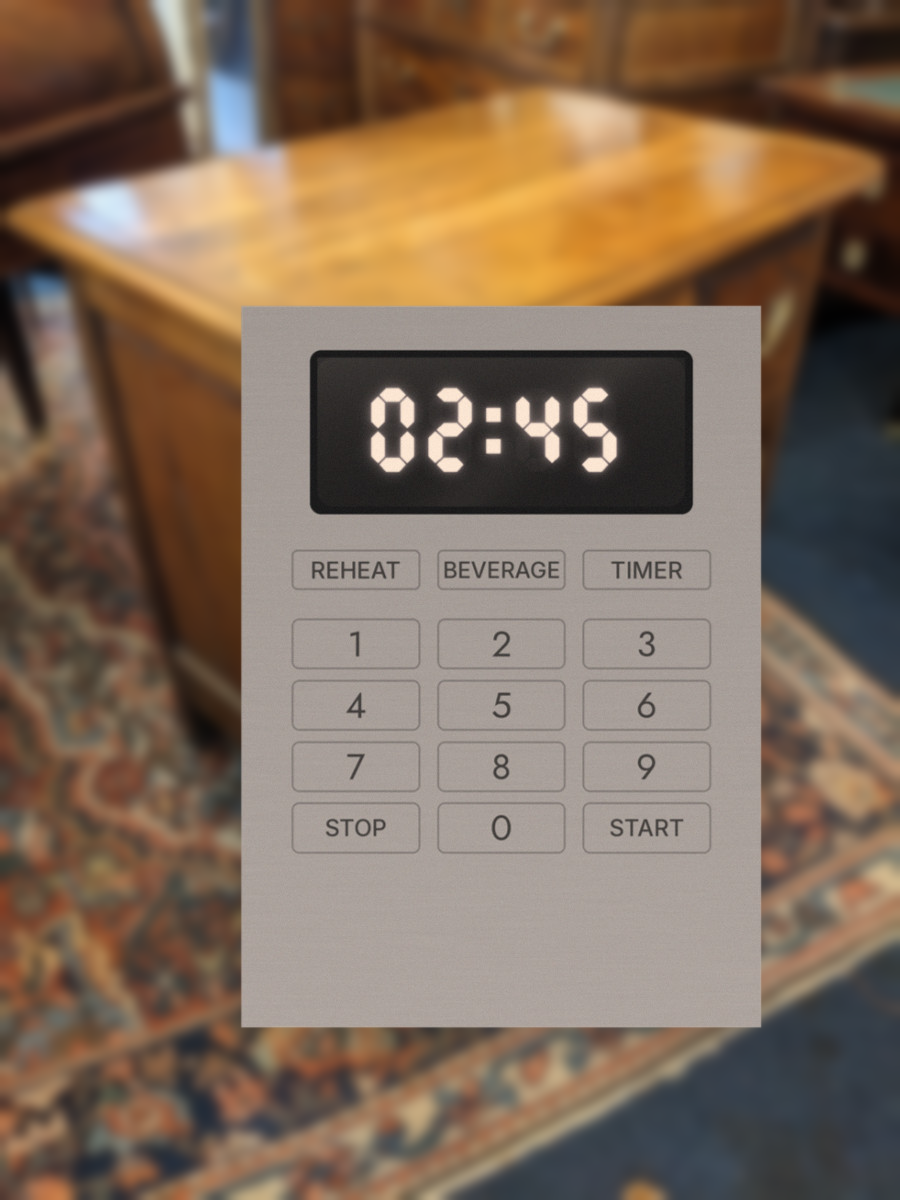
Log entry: 2h45
